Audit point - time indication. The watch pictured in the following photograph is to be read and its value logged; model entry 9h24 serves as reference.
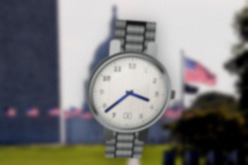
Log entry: 3h38
